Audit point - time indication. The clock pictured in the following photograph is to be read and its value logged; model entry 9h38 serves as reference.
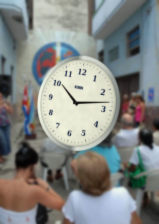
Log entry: 10h13
